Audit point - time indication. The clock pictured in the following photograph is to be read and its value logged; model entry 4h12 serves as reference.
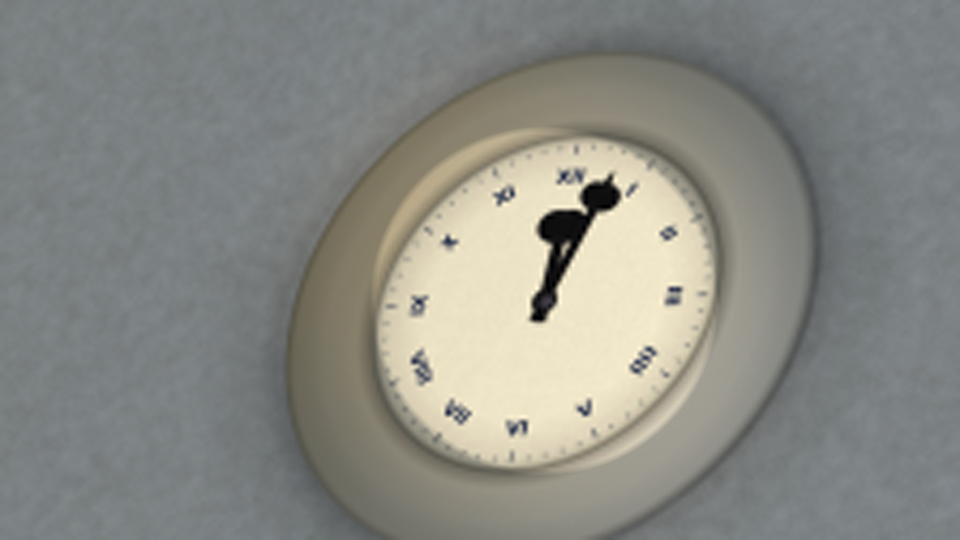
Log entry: 12h03
